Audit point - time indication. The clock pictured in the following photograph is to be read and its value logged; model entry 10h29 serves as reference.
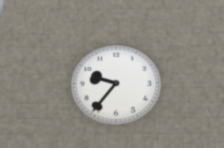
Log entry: 9h36
